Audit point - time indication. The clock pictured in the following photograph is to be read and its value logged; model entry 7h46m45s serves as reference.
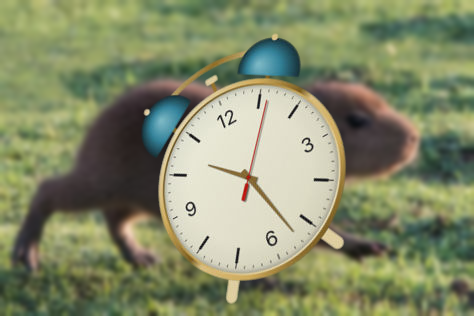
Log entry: 10h27m06s
